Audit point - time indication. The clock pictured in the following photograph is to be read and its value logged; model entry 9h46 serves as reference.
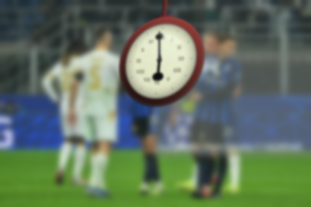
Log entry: 5h59
